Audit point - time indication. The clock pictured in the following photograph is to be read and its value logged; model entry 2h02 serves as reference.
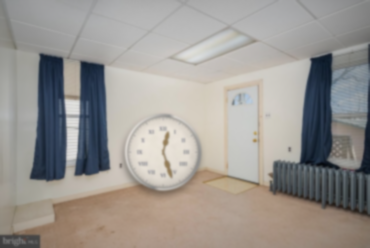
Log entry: 12h27
